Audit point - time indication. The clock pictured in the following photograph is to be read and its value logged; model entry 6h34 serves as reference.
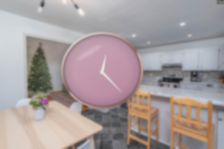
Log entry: 12h23
